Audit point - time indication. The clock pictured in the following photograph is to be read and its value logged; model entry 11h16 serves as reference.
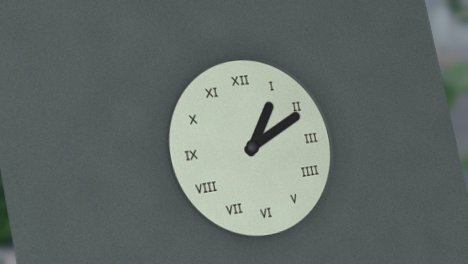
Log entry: 1h11
